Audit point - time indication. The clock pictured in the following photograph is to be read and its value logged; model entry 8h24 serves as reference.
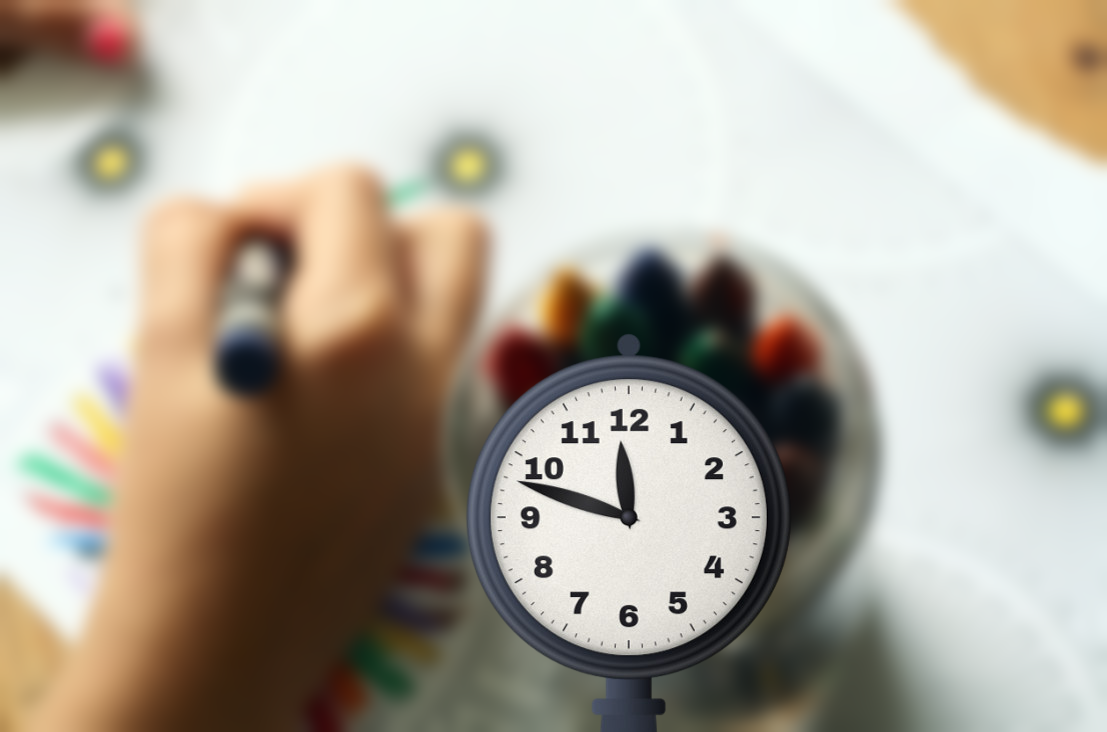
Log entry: 11h48
